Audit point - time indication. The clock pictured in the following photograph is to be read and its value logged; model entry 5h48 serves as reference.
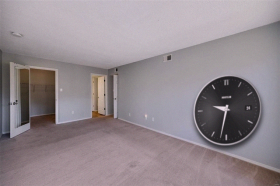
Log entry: 9h32
